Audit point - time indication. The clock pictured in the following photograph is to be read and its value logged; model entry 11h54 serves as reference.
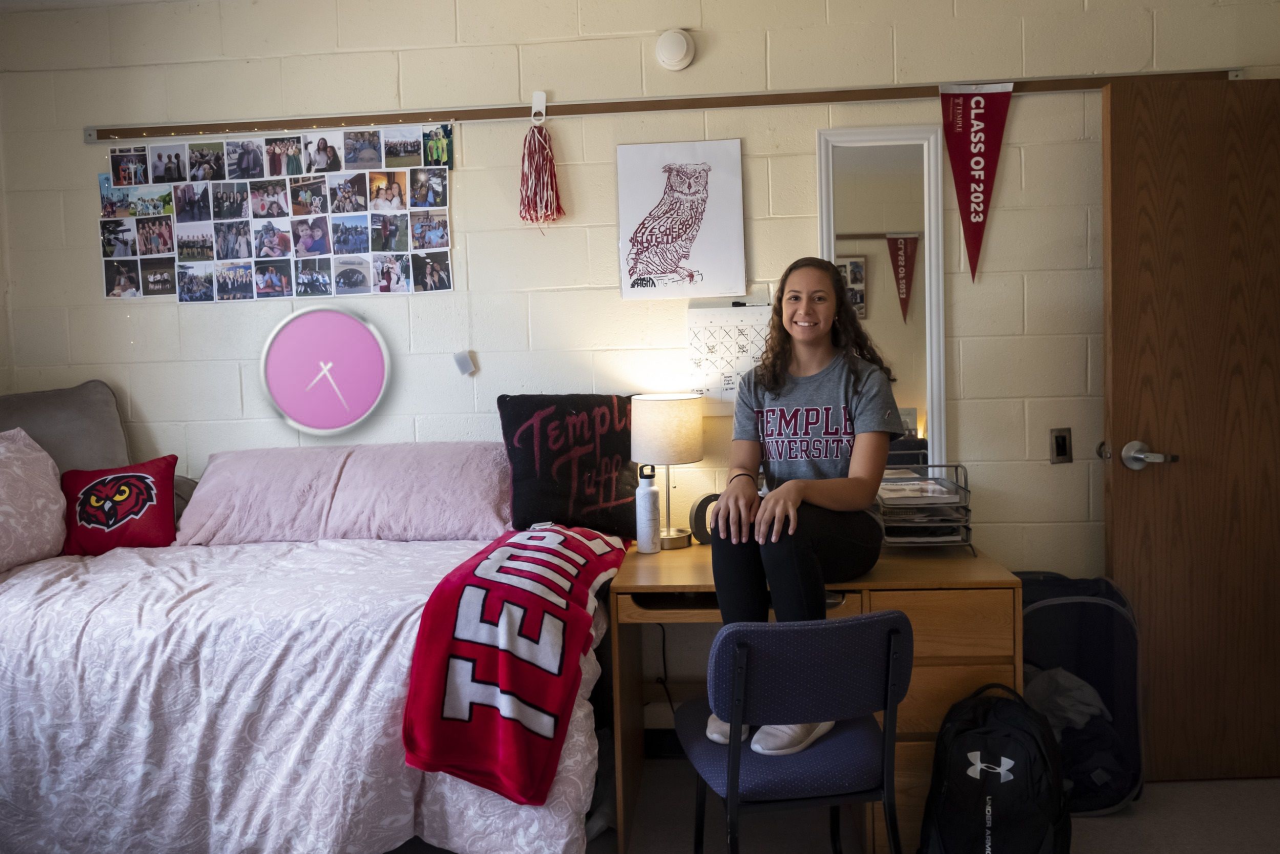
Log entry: 7h25
